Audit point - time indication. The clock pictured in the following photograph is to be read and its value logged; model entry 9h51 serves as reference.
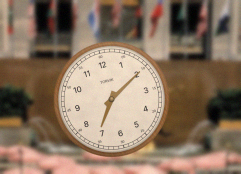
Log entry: 7h10
